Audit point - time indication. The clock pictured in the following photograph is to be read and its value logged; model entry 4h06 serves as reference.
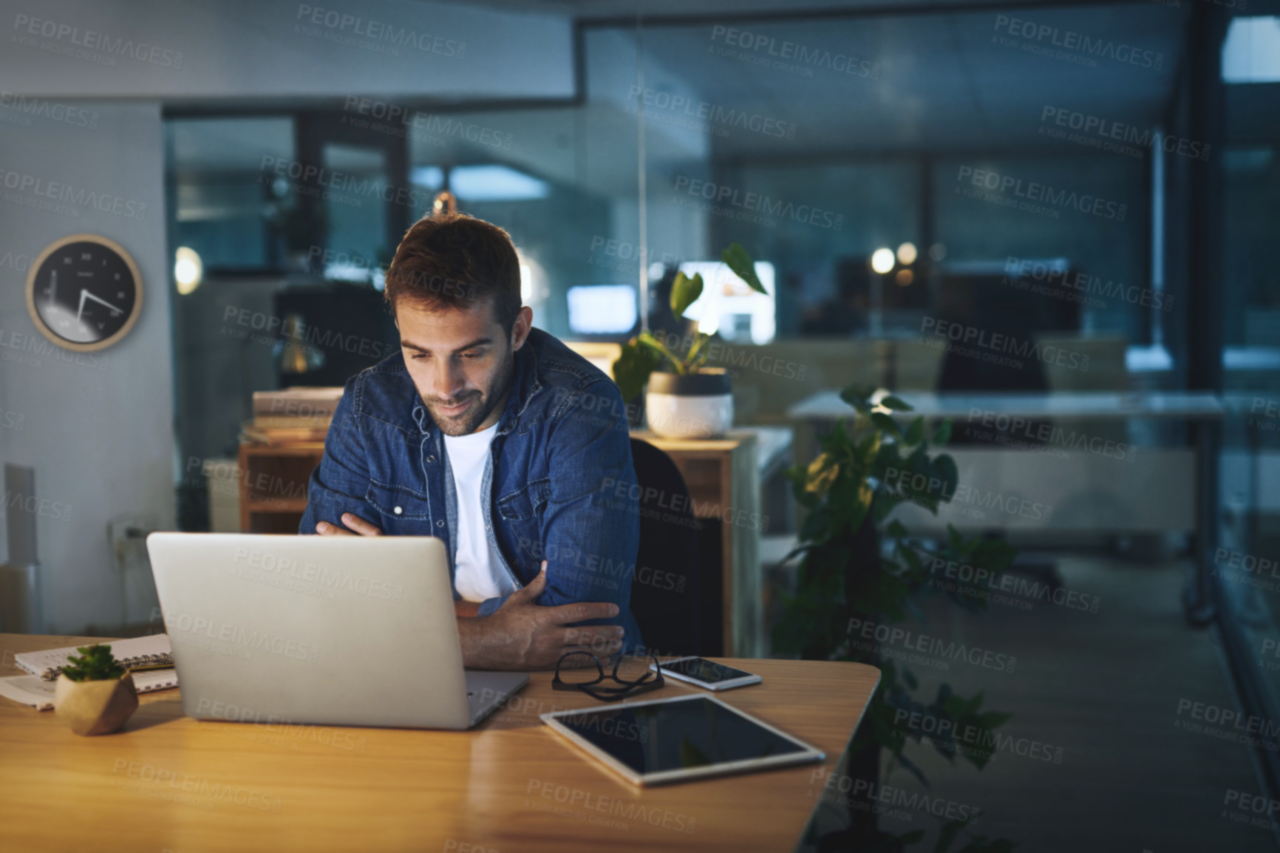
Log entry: 6h19
